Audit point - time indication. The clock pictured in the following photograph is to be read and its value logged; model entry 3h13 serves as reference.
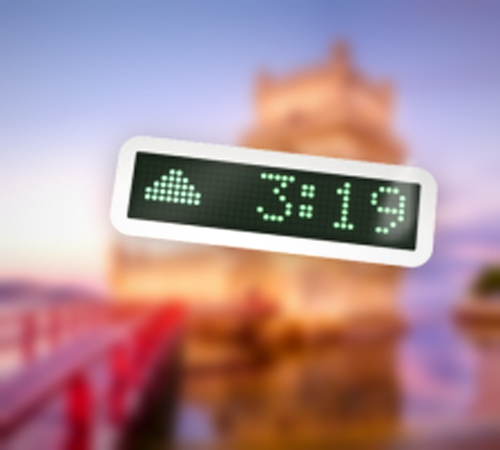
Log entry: 3h19
